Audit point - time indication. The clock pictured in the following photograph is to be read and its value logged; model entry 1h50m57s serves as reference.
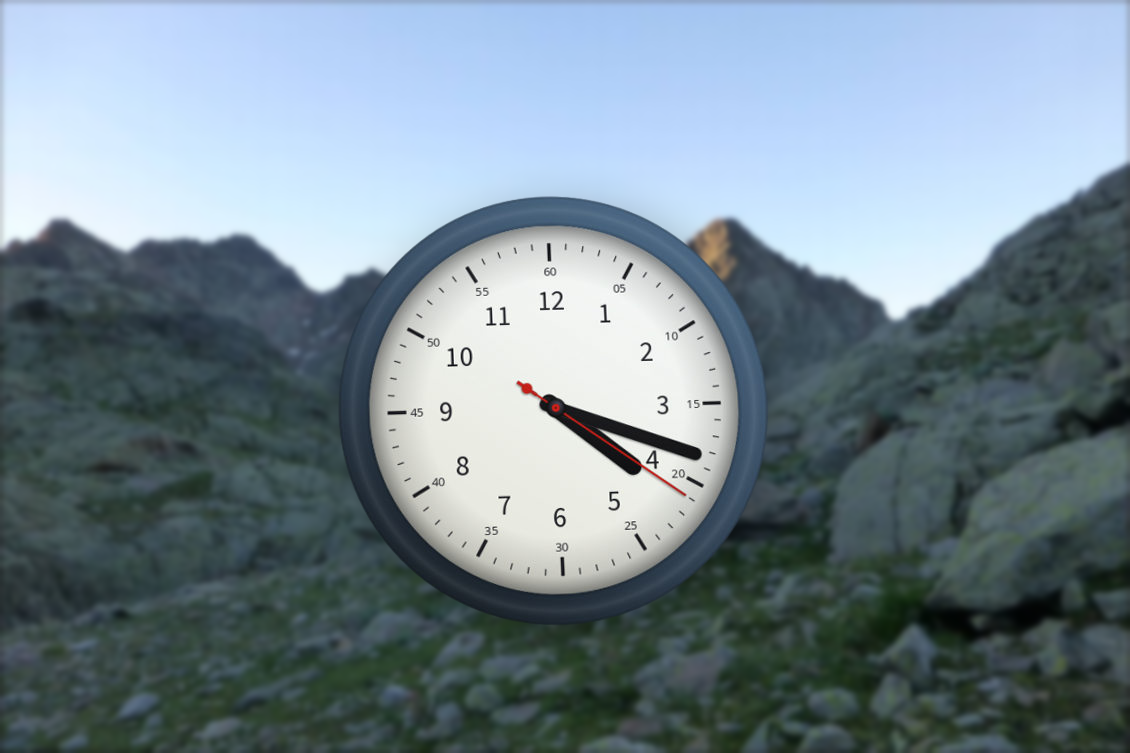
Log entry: 4h18m21s
